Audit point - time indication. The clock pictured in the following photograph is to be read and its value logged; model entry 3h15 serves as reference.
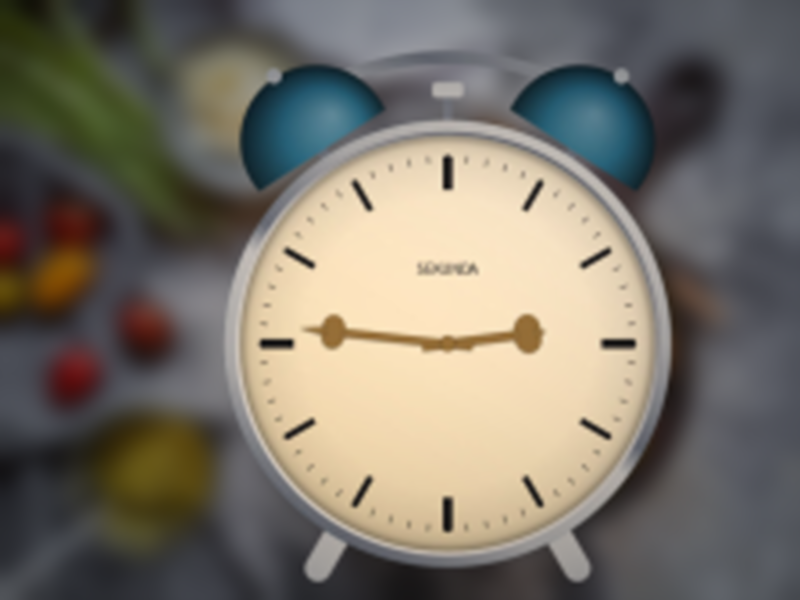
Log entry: 2h46
